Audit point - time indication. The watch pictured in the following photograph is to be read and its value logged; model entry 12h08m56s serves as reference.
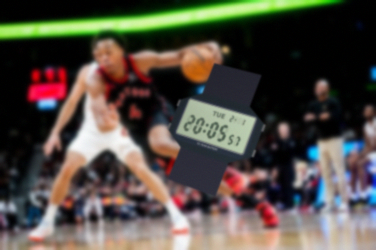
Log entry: 20h05m57s
